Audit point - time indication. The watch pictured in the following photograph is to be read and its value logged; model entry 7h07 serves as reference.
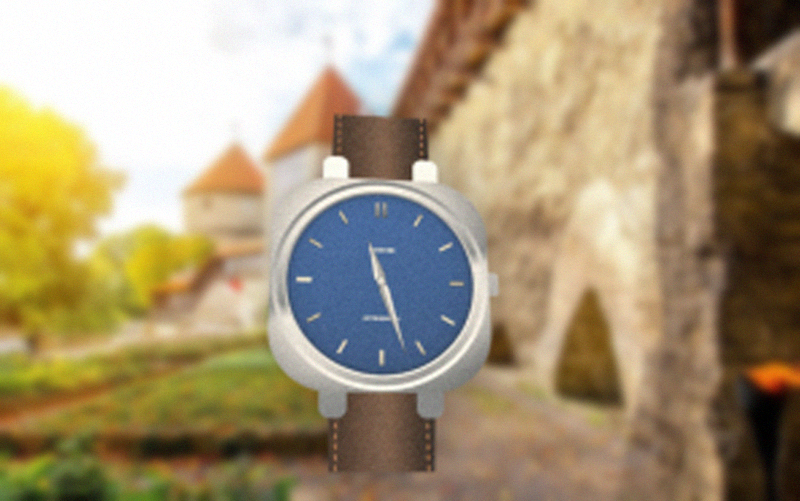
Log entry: 11h27
